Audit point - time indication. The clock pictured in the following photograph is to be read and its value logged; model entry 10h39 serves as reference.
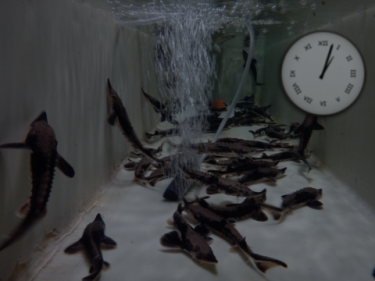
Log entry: 1h03
